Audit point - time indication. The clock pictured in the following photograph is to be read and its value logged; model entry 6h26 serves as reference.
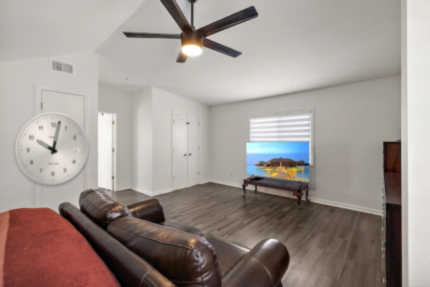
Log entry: 10h02
